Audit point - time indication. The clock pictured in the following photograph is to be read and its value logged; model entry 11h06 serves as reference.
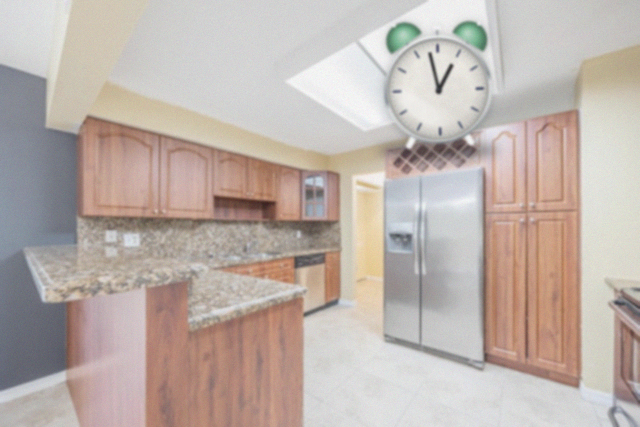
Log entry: 12h58
